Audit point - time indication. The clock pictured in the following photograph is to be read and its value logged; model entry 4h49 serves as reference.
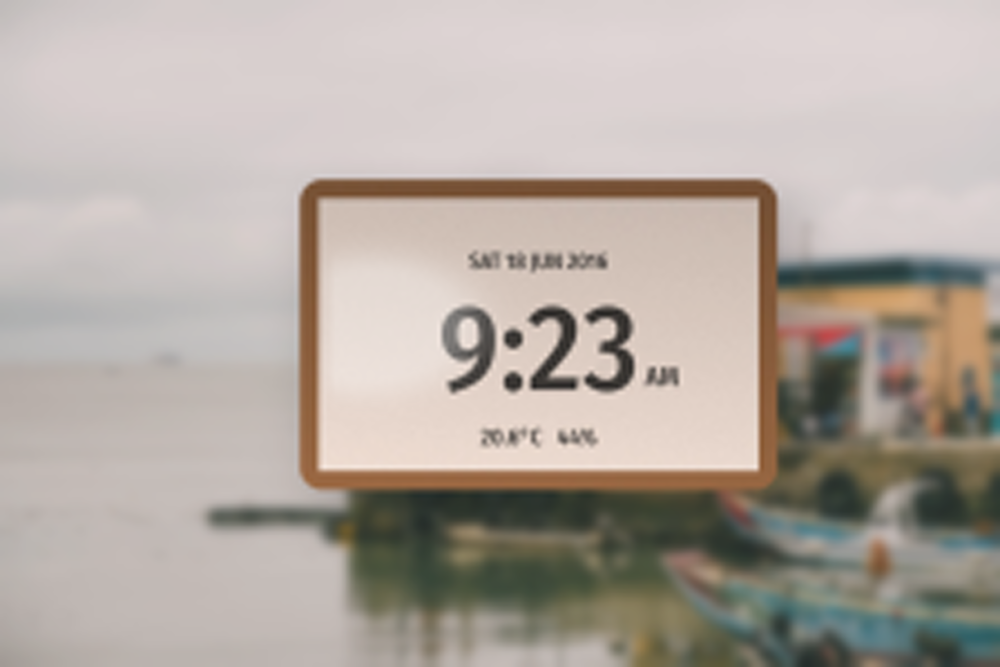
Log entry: 9h23
